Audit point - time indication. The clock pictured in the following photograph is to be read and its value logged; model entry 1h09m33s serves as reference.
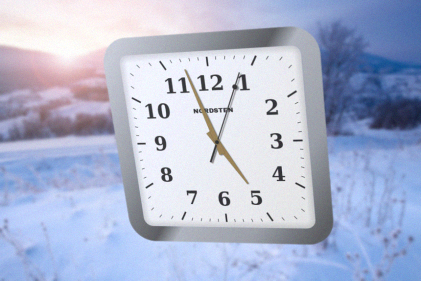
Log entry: 4h57m04s
